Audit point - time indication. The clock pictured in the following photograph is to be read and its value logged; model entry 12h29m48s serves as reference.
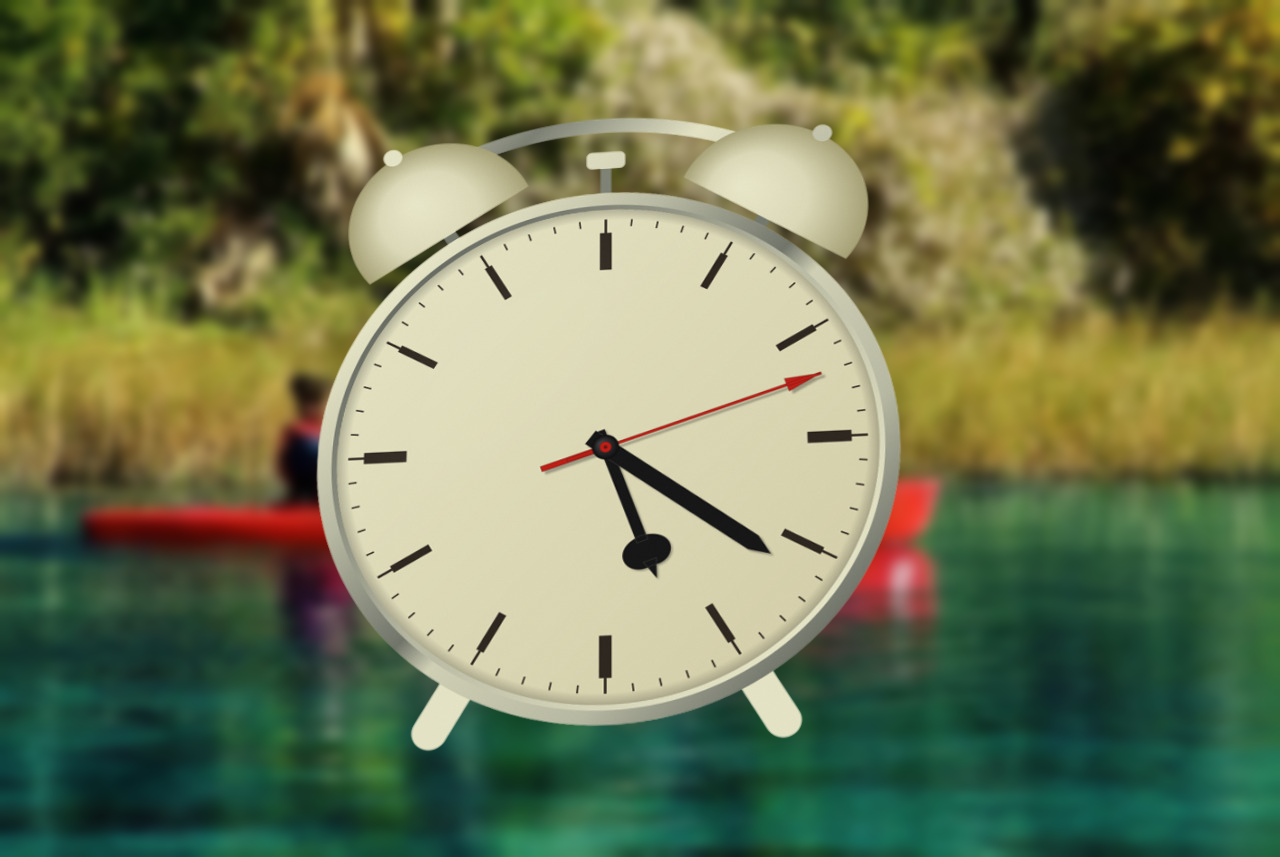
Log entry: 5h21m12s
